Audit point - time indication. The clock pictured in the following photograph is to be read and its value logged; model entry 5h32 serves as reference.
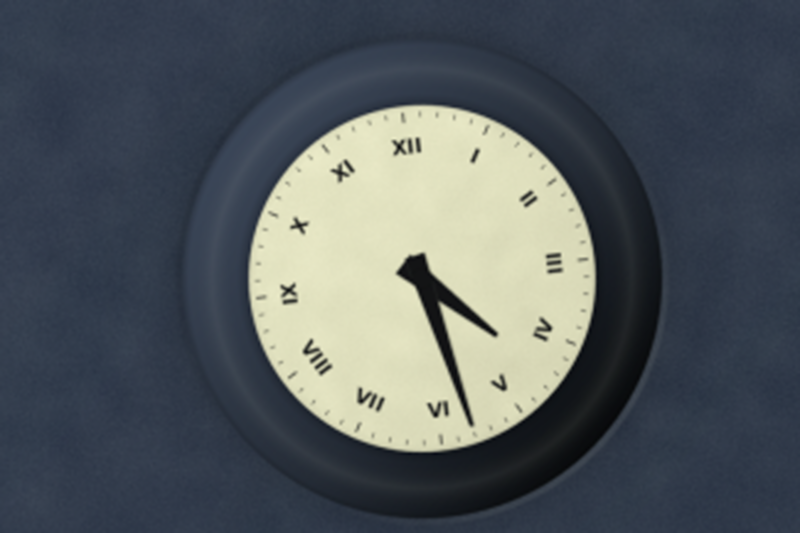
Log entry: 4h28
